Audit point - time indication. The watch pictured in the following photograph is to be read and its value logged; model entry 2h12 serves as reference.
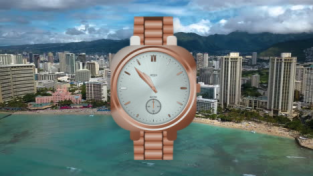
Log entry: 10h53
